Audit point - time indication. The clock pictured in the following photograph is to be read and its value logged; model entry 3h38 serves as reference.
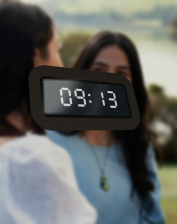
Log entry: 9h13
